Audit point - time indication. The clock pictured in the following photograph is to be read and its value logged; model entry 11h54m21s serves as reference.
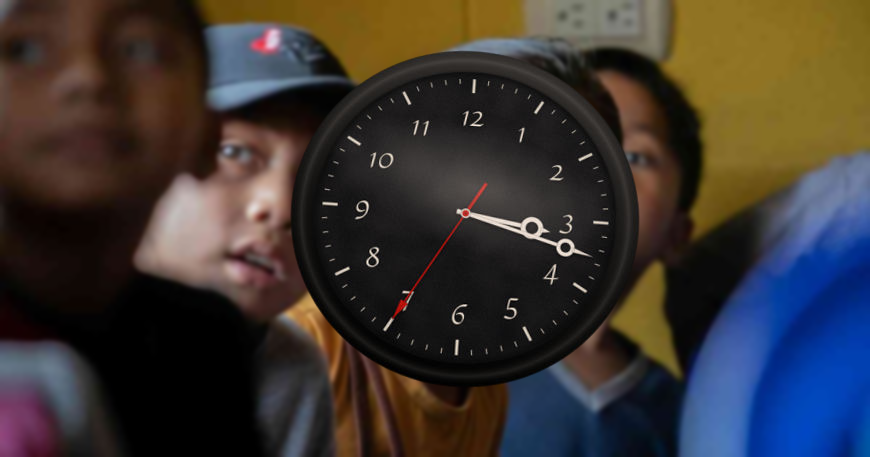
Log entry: 3h17m35s
